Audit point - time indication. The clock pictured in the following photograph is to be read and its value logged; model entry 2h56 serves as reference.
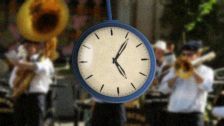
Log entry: 5h06
